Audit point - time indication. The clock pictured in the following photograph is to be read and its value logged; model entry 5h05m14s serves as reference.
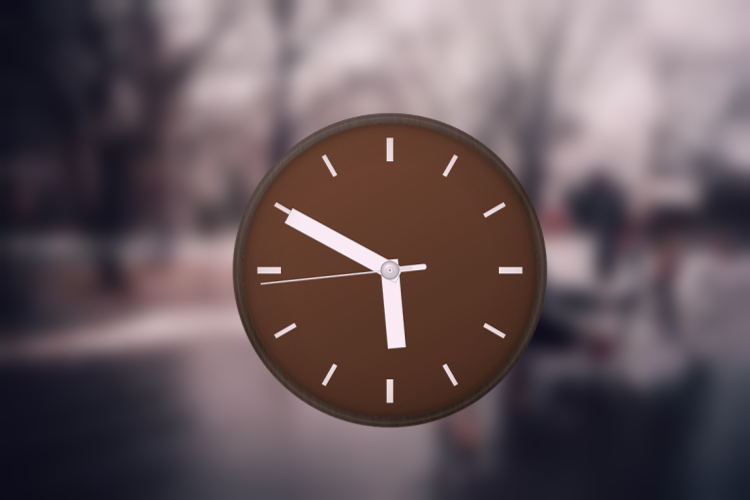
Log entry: 5h49m44s
